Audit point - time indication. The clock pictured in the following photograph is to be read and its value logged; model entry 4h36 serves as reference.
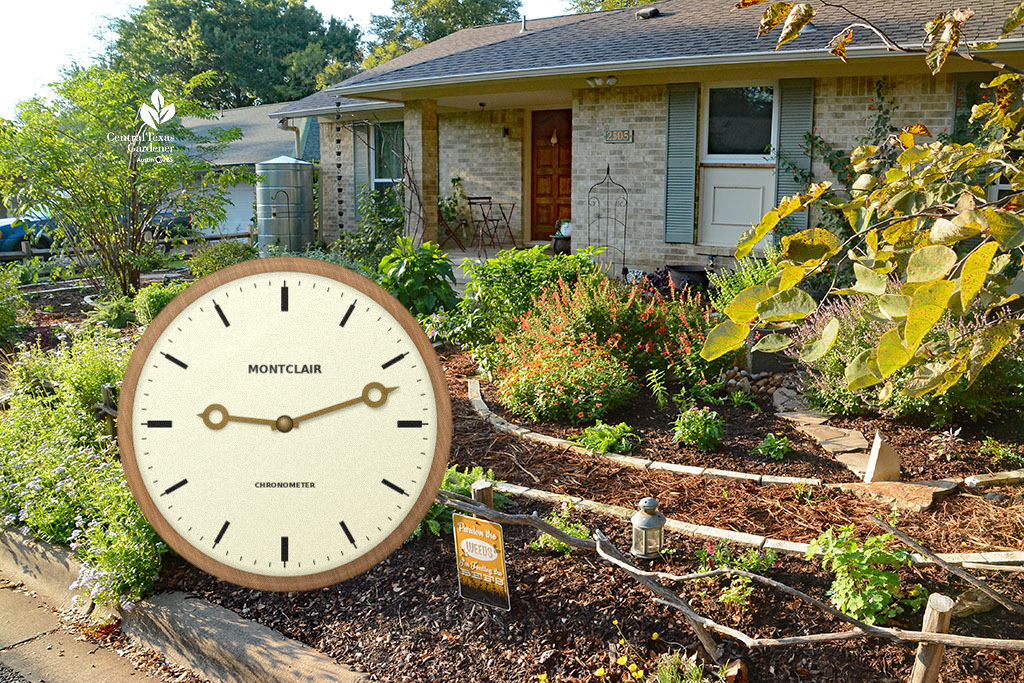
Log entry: 9h12
